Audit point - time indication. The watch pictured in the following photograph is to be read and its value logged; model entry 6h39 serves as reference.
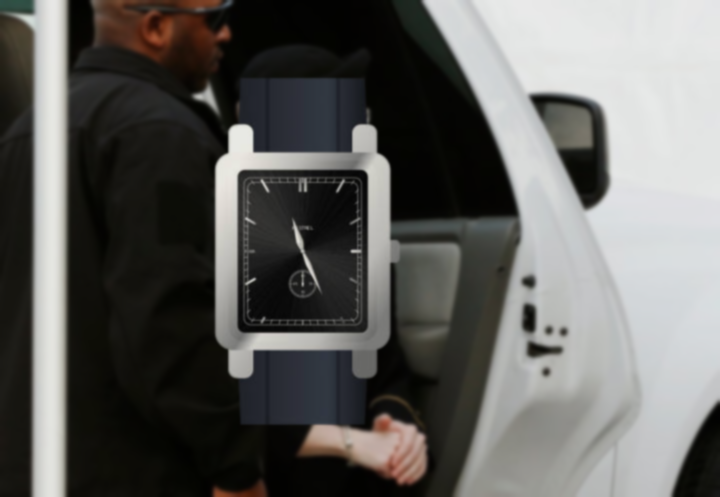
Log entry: 11h26
